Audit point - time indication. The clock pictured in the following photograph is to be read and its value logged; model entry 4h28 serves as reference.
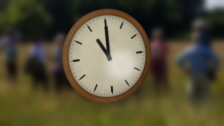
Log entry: 11h00
